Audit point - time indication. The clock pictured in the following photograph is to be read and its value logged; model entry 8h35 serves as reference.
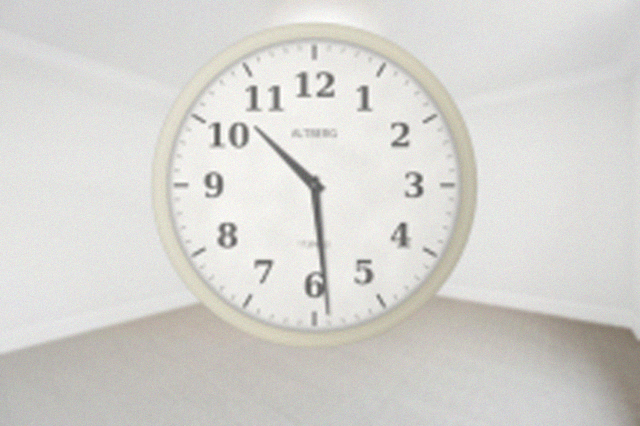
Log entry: 10h29
